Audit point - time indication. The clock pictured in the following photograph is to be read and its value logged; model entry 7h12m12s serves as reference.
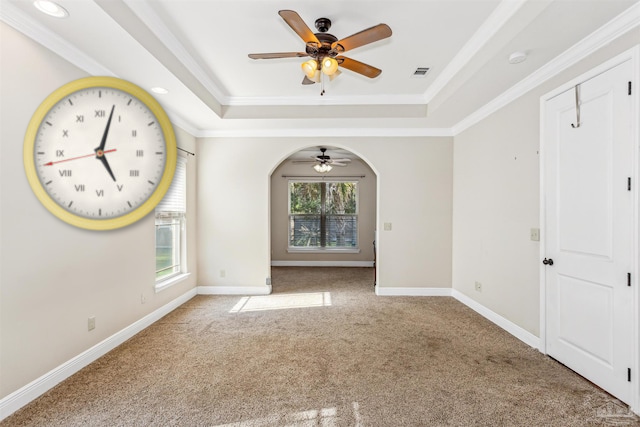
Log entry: 5h02m43s
